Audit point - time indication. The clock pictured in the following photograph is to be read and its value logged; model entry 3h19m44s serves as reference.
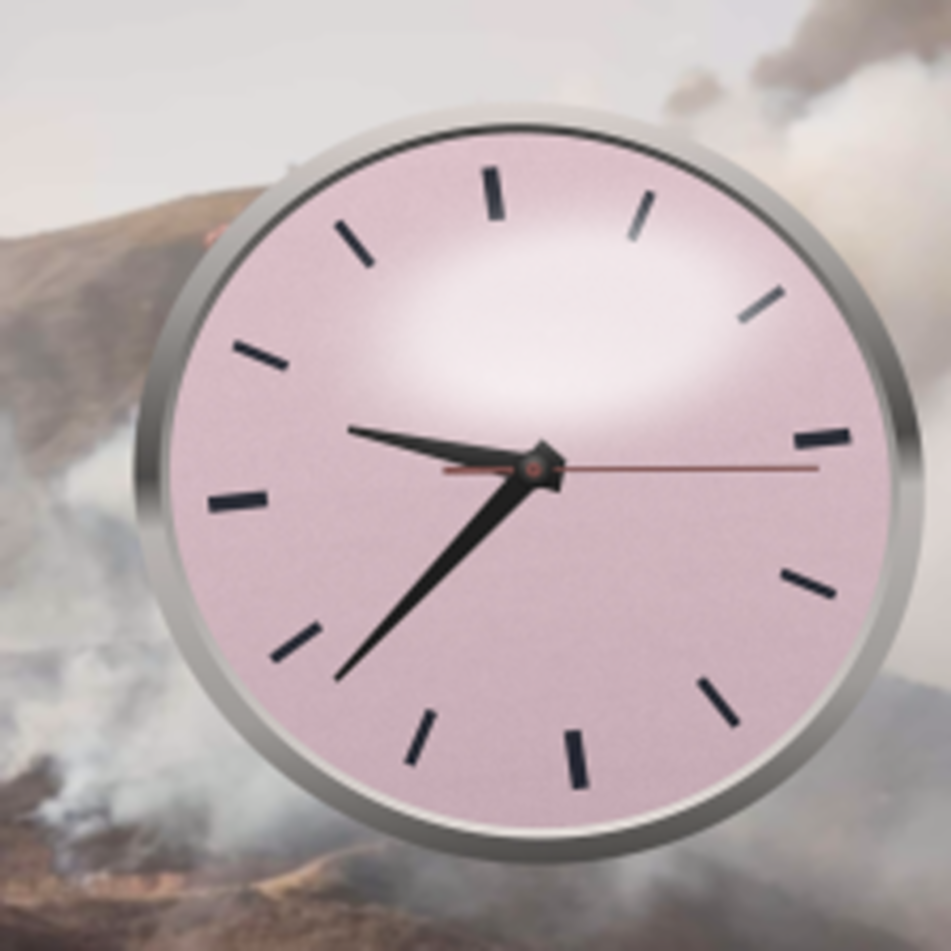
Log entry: 9h38m16s
